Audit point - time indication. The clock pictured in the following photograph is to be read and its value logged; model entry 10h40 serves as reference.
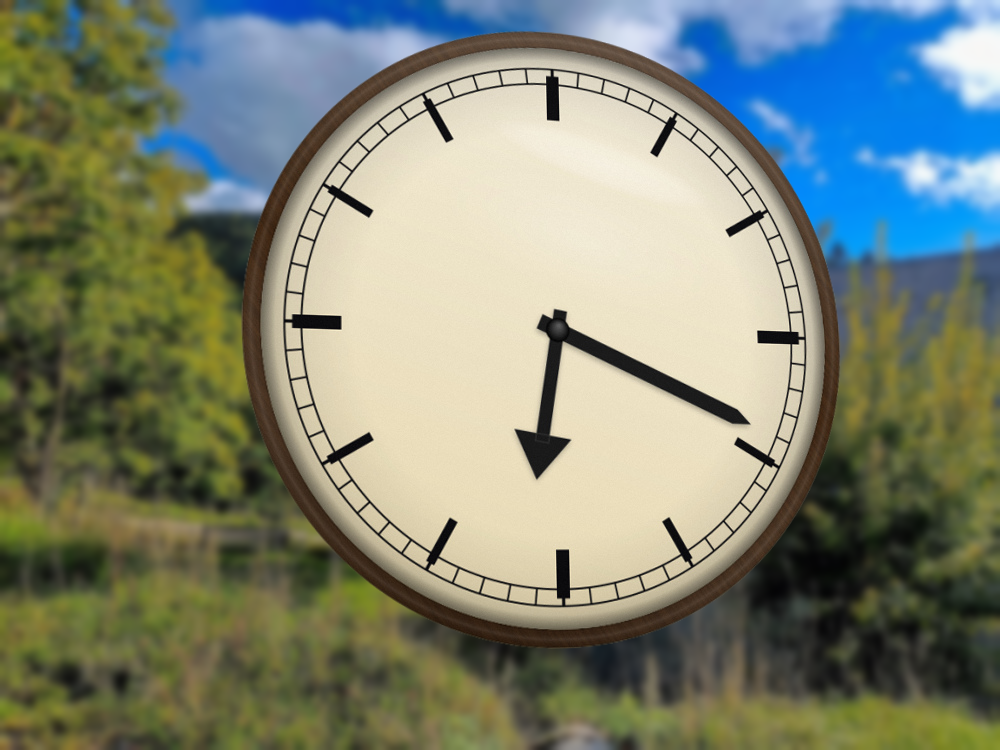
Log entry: 6h19
